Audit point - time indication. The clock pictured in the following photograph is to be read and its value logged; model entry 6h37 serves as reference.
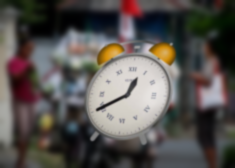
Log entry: 12h40
